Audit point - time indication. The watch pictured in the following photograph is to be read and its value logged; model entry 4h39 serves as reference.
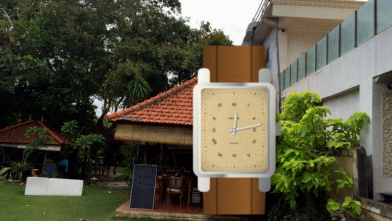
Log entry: 12h13
